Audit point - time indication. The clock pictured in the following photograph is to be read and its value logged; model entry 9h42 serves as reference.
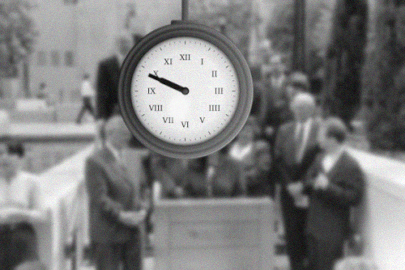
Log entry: 9h49
